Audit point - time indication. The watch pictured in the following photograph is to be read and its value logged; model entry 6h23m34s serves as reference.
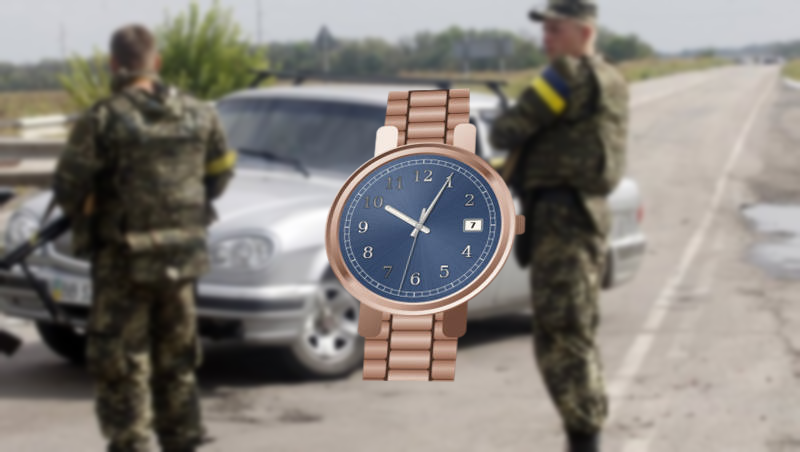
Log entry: 10h04m32s
